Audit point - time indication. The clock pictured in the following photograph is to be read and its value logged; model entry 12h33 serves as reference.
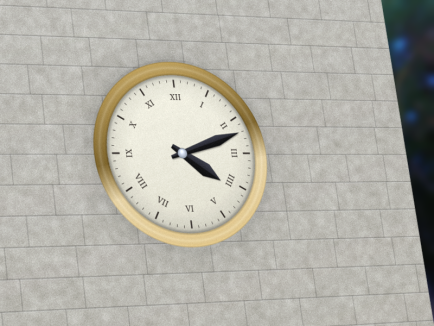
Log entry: 4h12
